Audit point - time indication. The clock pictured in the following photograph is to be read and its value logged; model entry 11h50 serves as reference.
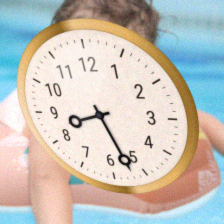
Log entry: 8h27
